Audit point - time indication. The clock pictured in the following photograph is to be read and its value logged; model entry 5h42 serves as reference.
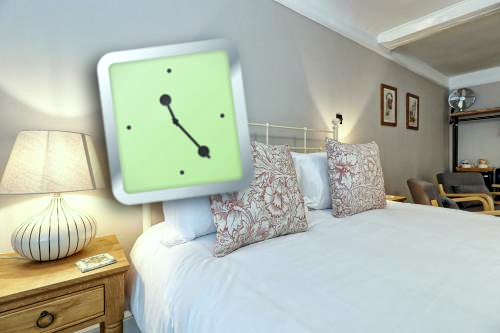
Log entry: 11h24
